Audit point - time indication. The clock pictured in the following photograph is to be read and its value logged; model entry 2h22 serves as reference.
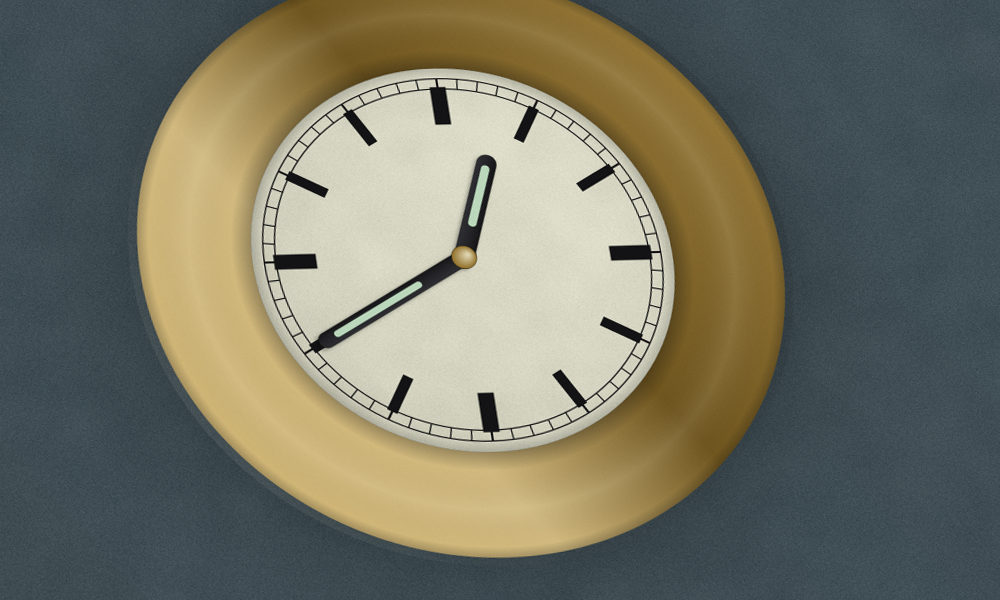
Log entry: 12h40
